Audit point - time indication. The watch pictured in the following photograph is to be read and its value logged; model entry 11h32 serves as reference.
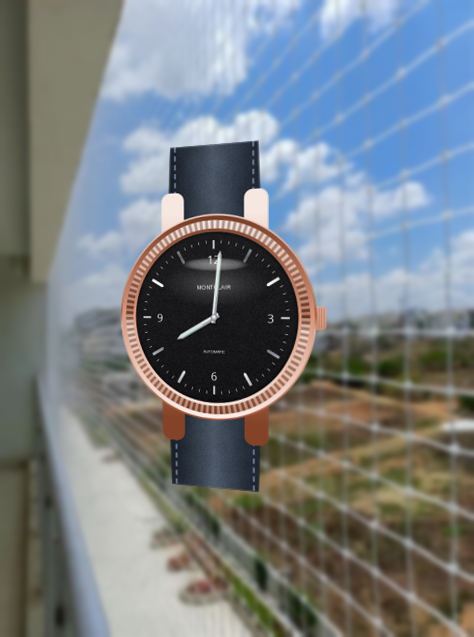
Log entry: 8h01
